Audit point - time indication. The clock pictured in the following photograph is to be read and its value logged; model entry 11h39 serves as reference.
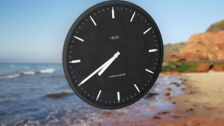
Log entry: 7h40
